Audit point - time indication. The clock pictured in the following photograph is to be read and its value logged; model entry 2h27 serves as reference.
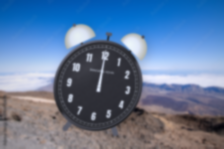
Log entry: 12h00
